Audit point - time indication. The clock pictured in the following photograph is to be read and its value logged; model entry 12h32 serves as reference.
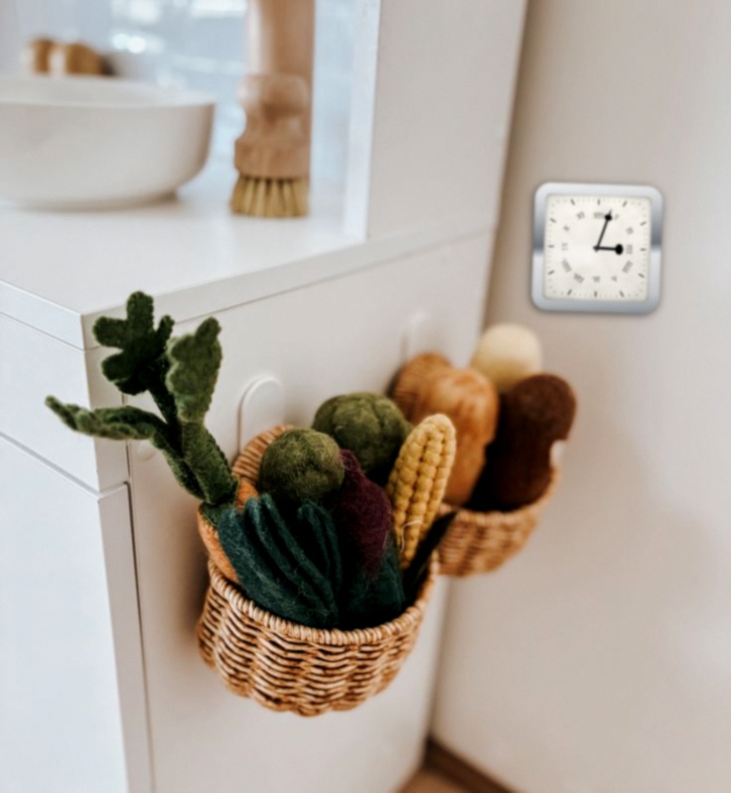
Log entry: 3h03
